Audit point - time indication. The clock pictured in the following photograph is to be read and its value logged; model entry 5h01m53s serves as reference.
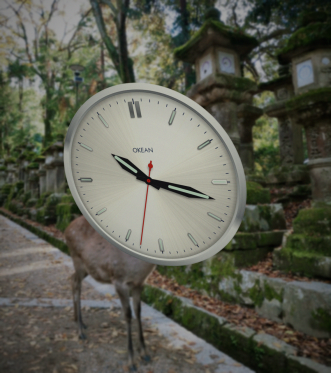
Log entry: 10h17m33s
